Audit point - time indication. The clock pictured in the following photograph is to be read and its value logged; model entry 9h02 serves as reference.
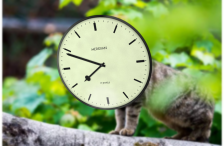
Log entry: 7h49
